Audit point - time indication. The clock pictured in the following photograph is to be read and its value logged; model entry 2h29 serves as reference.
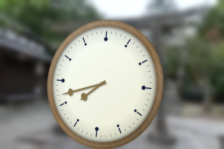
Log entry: 7h42
